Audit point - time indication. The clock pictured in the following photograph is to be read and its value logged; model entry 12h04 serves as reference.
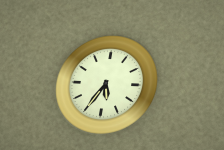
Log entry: 5h35
